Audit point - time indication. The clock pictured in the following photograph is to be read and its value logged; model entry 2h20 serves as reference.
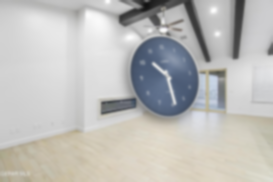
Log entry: 10h29
